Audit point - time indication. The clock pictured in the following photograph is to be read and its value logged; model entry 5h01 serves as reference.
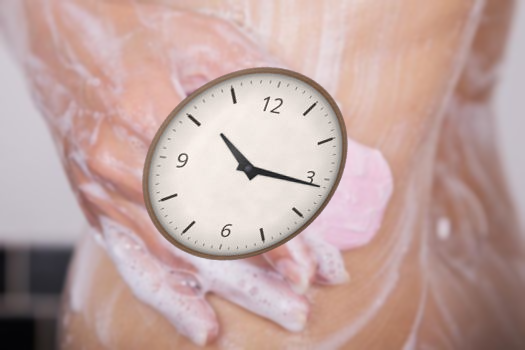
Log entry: 10h16
